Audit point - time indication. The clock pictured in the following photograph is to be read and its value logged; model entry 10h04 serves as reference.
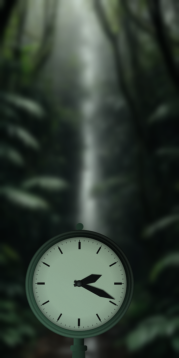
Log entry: 2h19
